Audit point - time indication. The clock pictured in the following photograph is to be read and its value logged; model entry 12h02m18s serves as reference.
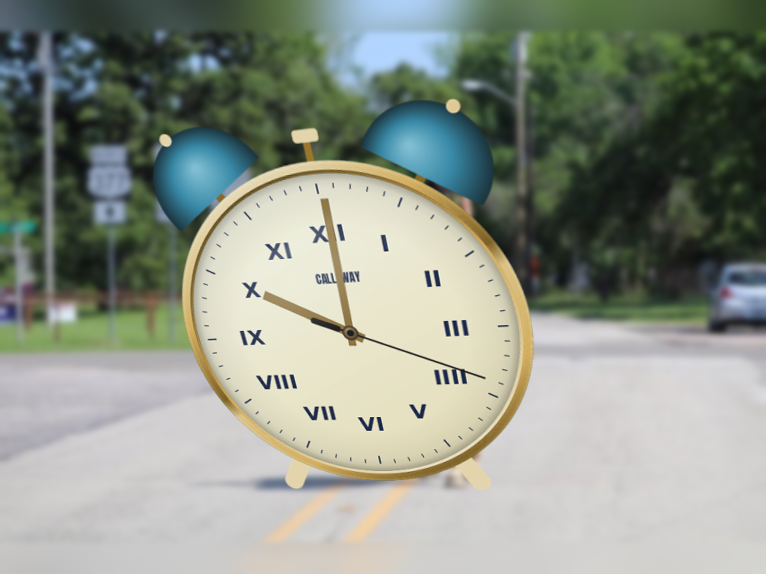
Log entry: 10h00m19s
